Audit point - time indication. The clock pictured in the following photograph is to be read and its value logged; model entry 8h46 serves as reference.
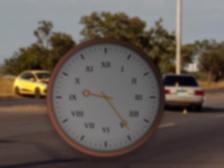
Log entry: 9h24
